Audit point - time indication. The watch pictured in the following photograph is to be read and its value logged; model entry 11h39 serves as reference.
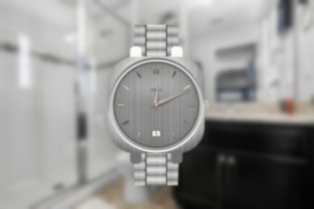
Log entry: 12h11
